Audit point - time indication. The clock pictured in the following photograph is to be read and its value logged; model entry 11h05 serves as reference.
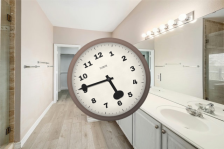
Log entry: 5h46
